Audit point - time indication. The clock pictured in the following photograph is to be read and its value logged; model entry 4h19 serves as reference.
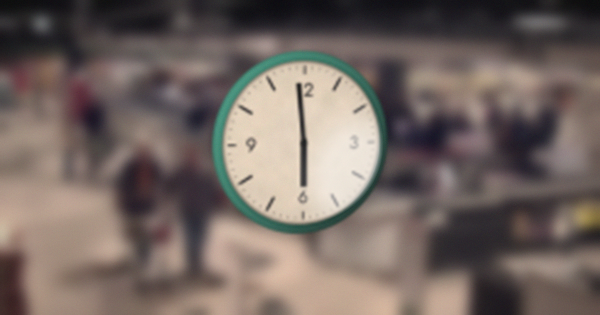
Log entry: 5h59
